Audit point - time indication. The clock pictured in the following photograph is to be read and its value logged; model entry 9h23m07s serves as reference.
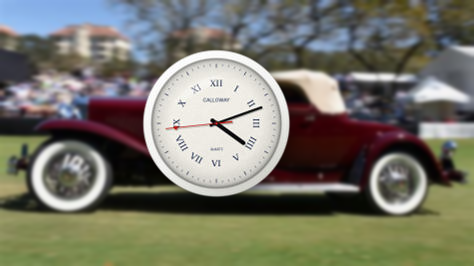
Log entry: 4h11m44s
